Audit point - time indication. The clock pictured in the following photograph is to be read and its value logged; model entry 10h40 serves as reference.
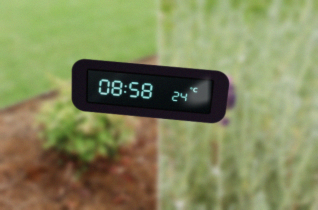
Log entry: 8h58
